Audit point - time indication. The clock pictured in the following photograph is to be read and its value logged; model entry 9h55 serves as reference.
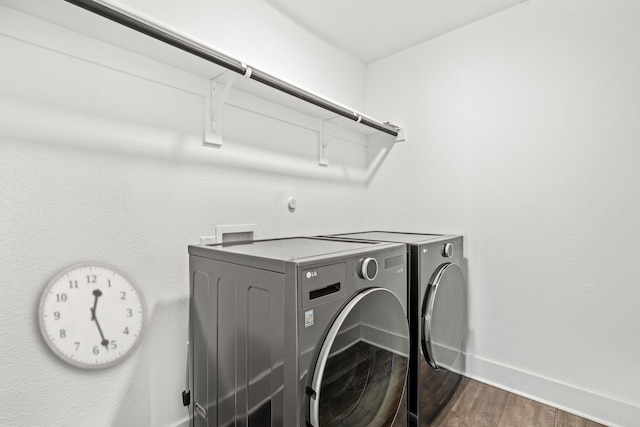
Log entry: 12h27
